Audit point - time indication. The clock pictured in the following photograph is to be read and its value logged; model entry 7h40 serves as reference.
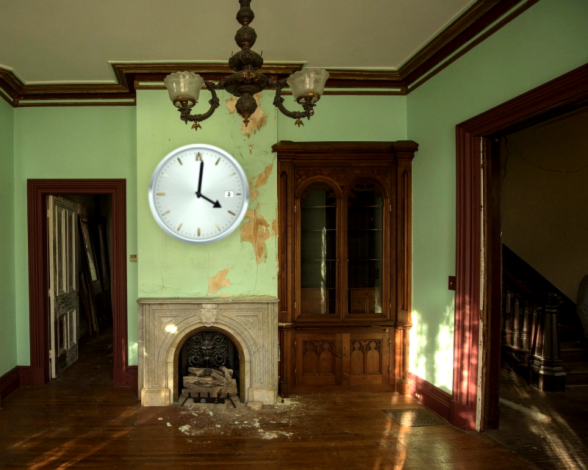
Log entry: 4h01
